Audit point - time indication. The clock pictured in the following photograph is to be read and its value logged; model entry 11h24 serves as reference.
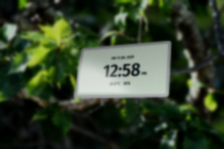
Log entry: 12h58
